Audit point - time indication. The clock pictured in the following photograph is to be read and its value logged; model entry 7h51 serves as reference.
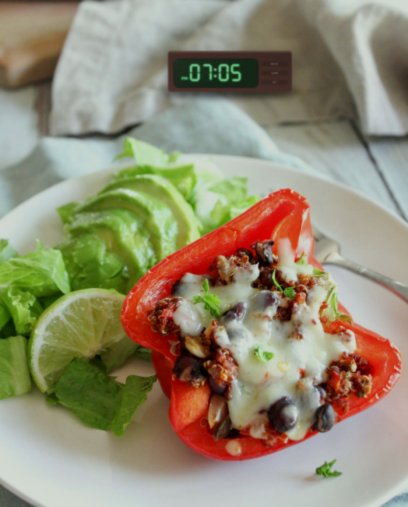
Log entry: 7h05
